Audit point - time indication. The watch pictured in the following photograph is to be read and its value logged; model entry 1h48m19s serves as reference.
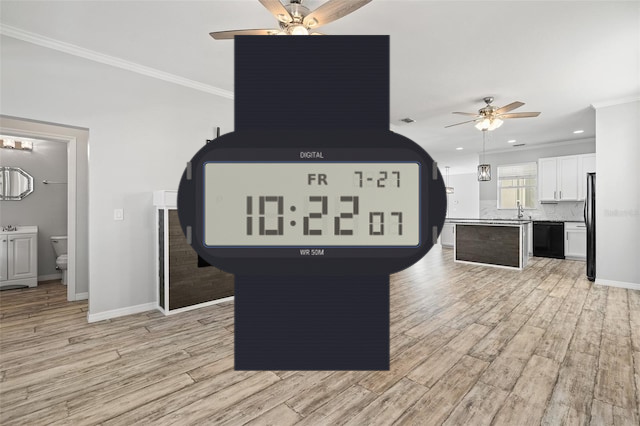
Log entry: 10h22m07s
